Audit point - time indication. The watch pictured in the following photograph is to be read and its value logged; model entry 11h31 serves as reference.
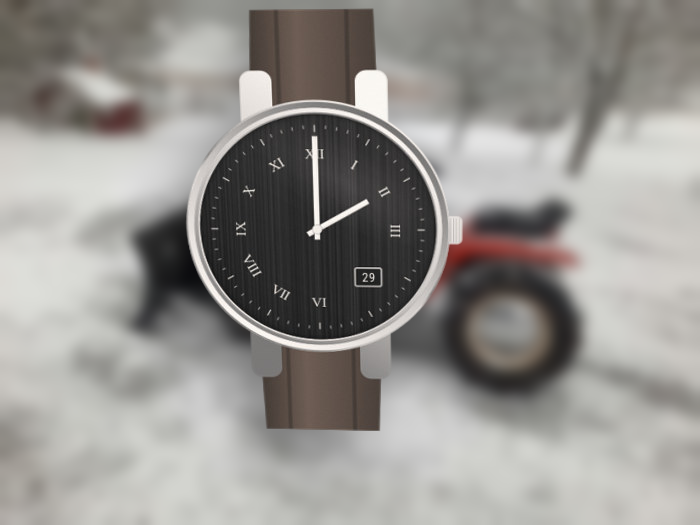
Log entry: 2h00
